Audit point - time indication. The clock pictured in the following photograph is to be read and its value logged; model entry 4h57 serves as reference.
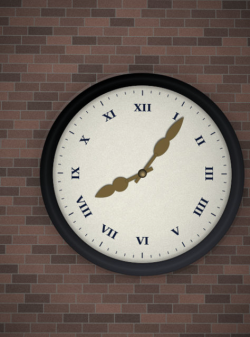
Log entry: 8h06
